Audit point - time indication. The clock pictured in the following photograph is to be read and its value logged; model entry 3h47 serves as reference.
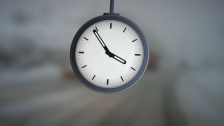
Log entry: 3h54
